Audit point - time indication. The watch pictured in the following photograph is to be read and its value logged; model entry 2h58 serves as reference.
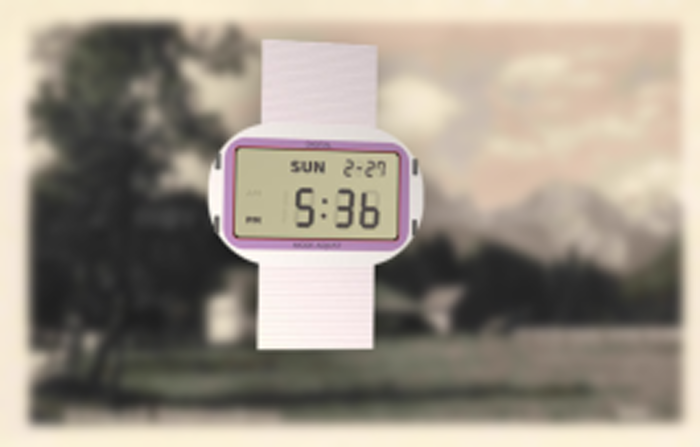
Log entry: 5h36
